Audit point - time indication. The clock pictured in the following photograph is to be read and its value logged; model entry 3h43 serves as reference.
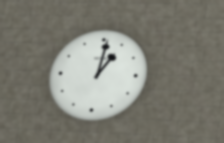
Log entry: 1h01
